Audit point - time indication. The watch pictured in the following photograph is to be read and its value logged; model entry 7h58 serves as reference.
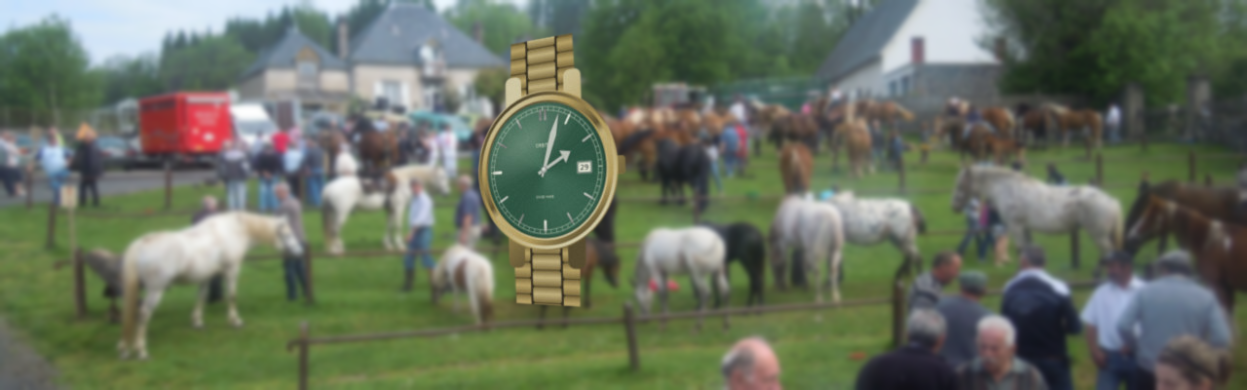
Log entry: 2h03
